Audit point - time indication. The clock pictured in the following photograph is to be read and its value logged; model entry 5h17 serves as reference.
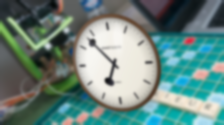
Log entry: 6h53
